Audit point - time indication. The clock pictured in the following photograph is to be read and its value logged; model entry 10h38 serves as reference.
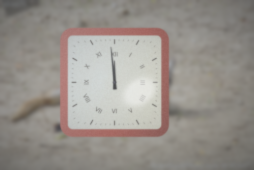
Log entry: 11h59
